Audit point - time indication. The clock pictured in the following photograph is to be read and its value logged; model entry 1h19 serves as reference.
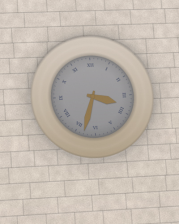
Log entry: 3h33
